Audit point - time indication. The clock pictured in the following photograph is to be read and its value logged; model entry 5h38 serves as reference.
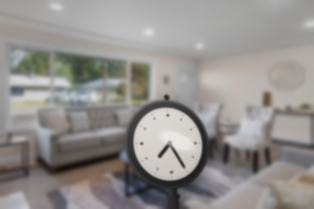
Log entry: 7h25
